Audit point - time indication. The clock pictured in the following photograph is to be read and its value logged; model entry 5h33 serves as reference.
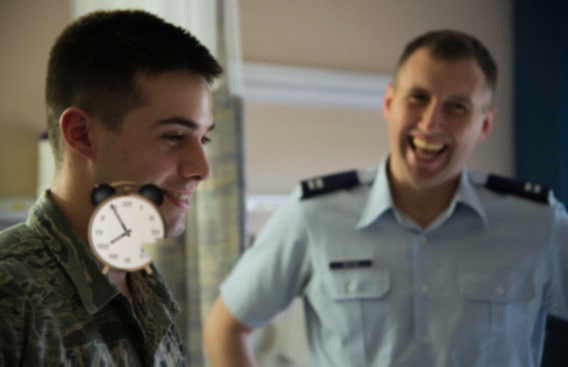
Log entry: 7h55
